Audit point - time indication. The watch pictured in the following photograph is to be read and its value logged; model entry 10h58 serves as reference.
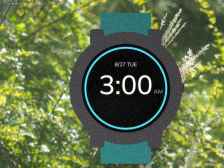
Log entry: 3h00
